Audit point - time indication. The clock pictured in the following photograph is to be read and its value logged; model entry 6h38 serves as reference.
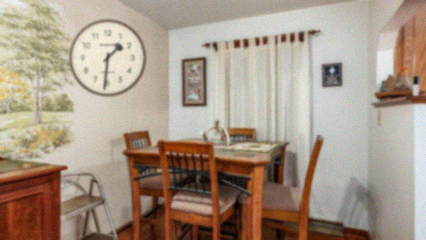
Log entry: 1h31
